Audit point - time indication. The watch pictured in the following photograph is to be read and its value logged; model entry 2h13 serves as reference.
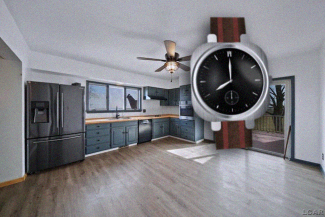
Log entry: 8h00
